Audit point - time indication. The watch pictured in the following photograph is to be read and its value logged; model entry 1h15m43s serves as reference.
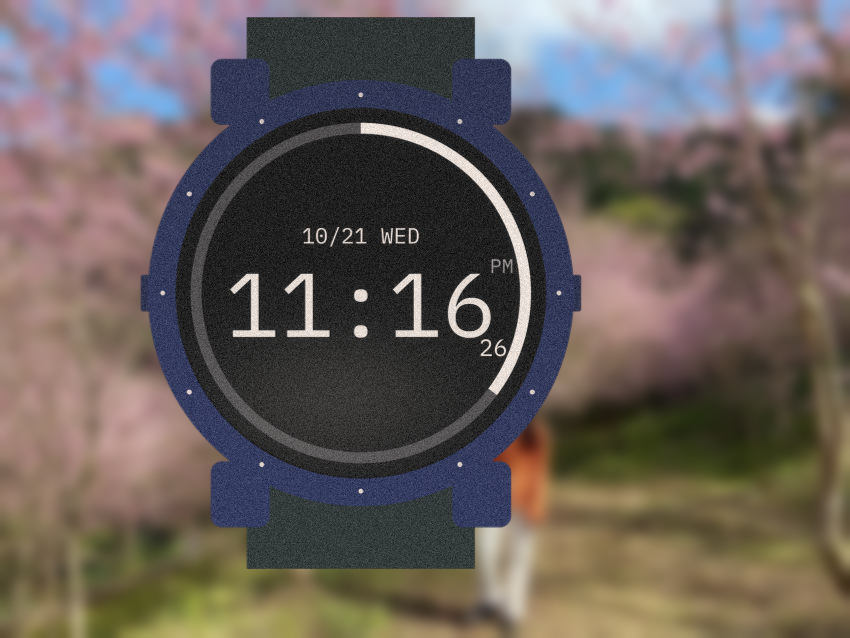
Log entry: 11h16m26s
